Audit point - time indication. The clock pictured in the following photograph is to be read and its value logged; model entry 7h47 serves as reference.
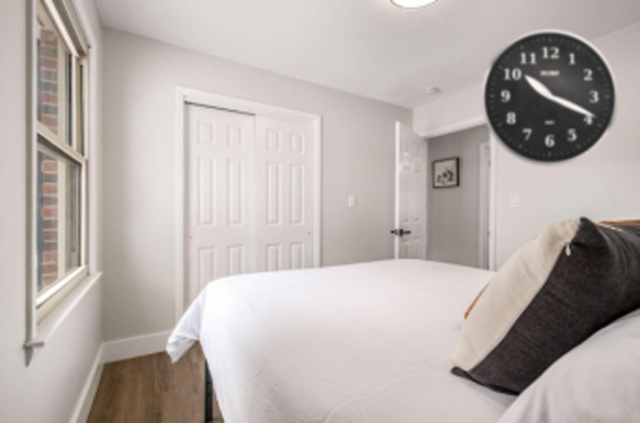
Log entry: 10h19
